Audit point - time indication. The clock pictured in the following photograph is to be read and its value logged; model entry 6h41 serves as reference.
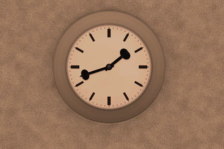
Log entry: 1h42
